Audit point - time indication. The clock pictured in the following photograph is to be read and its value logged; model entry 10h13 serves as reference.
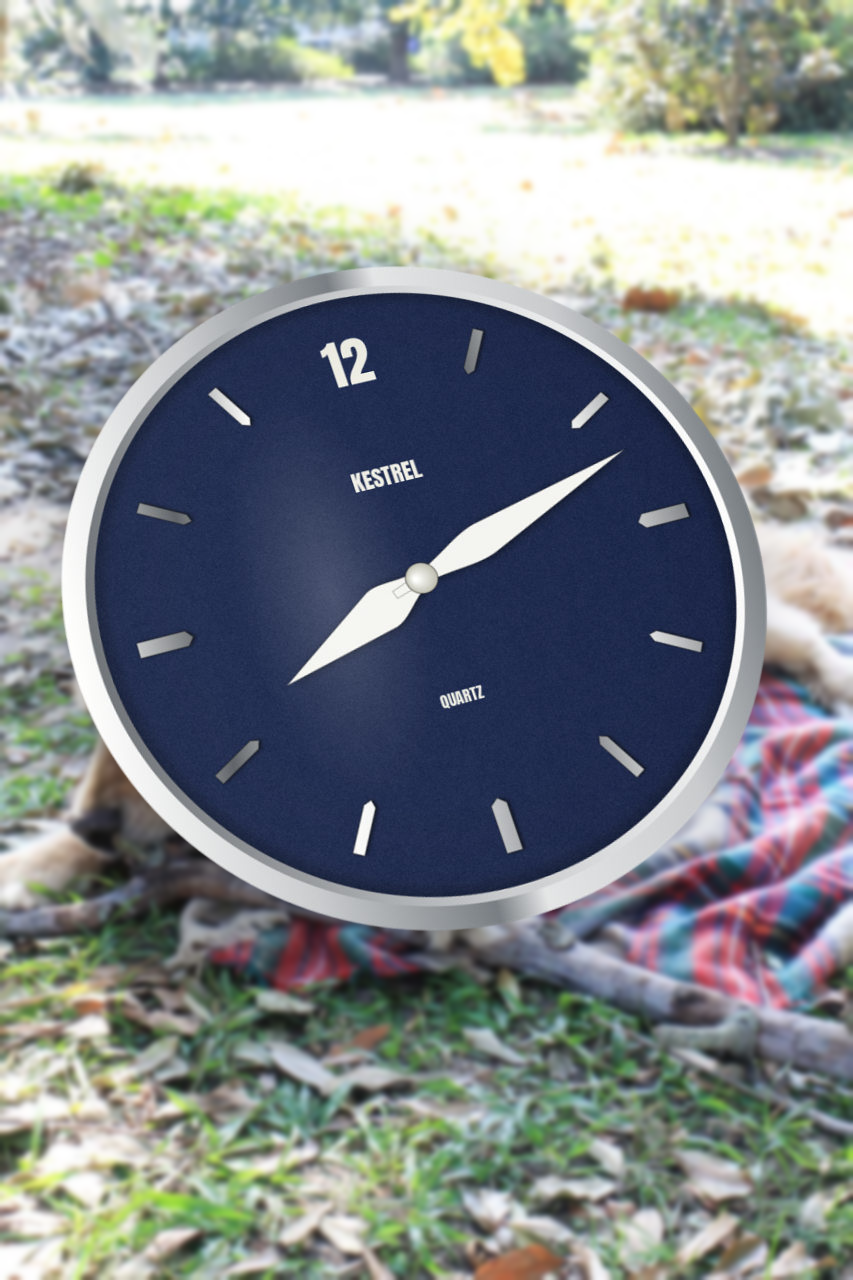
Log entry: 8h12
